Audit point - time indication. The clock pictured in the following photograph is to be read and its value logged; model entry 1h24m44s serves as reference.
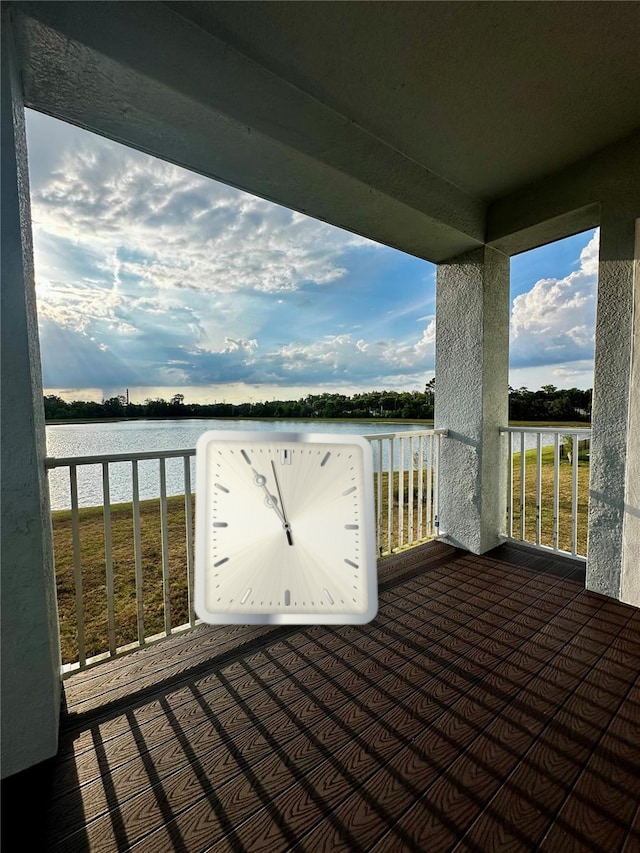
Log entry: 10h54m58s
